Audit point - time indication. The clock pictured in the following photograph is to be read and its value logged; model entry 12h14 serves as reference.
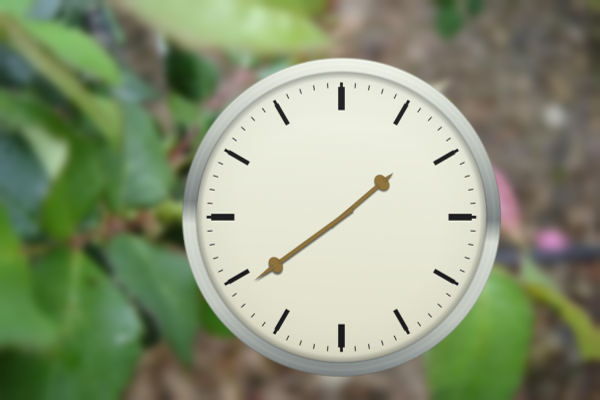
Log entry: 1h39
